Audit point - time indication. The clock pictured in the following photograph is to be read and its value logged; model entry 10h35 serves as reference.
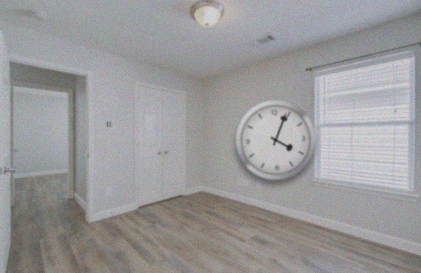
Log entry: 4h04
